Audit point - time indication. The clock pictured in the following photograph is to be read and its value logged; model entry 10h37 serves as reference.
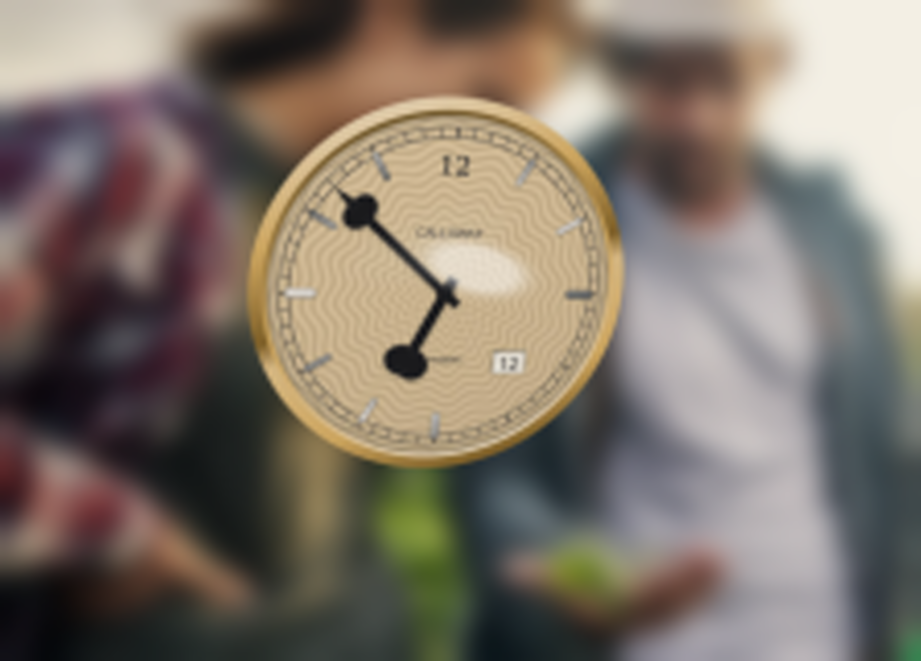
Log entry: 6h52
